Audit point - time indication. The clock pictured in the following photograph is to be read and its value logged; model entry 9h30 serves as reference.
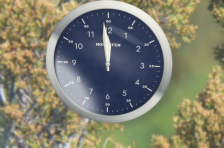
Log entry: 11h59
